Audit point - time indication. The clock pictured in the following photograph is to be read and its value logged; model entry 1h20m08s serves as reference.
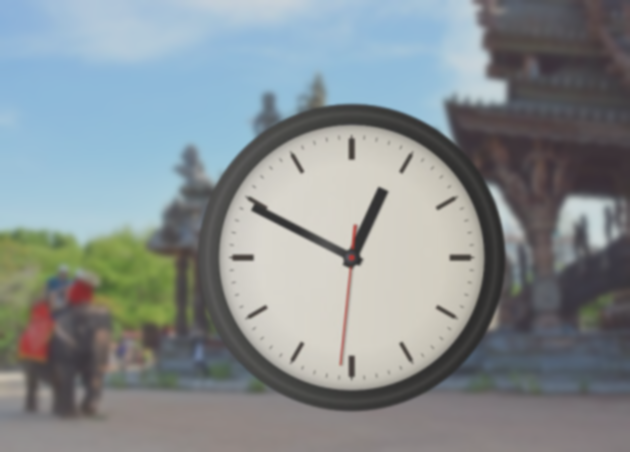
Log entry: 12h49m31s
